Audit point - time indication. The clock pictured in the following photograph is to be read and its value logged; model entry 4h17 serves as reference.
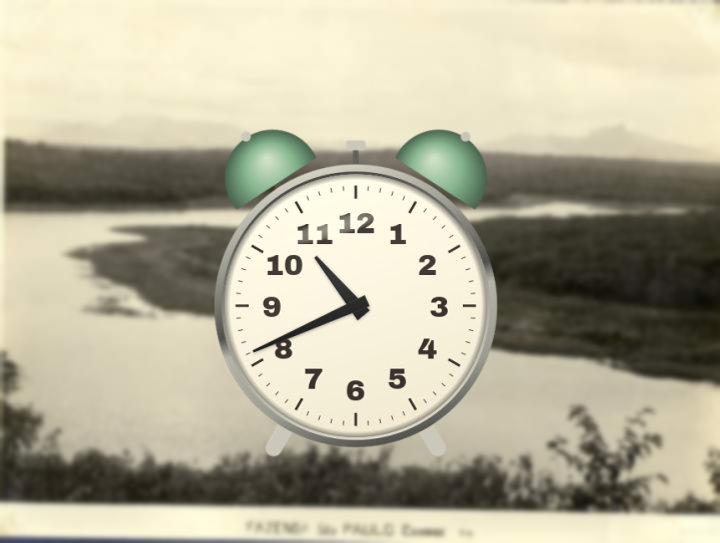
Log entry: 10h41
